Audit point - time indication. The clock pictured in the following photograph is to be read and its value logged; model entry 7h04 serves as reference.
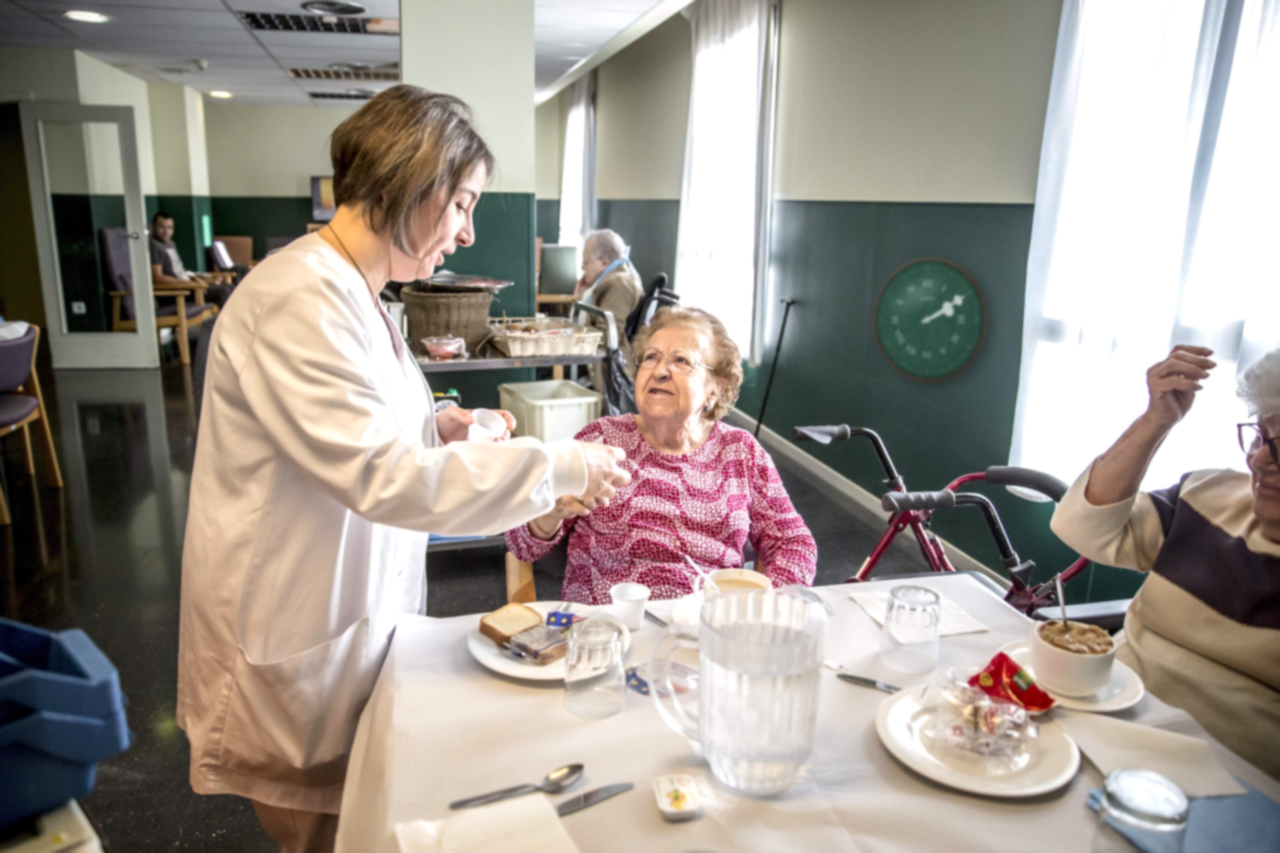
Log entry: 2h10
